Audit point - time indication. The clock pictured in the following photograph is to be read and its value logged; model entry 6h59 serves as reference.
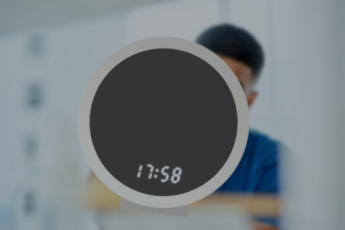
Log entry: 17h58
